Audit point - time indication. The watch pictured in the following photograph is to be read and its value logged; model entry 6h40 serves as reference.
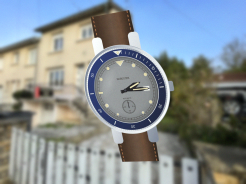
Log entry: 2h15
